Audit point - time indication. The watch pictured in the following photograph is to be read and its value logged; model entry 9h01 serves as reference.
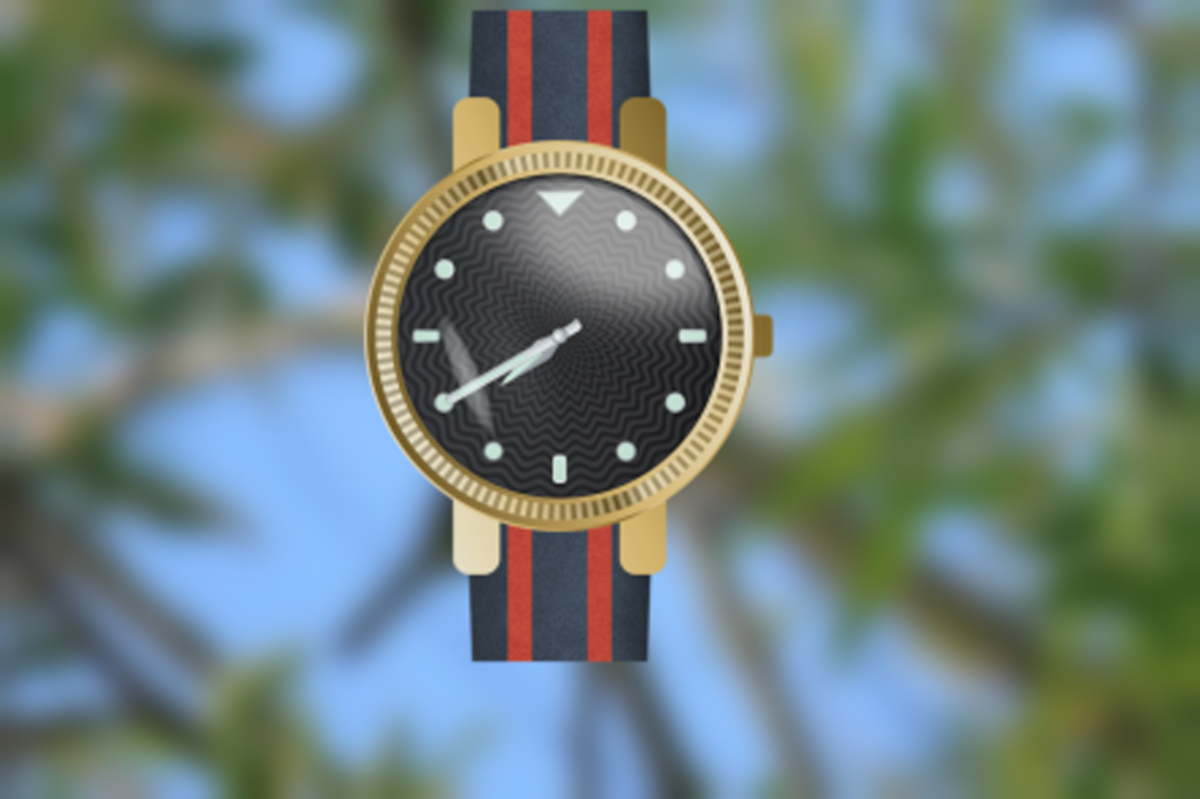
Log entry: 7h40
